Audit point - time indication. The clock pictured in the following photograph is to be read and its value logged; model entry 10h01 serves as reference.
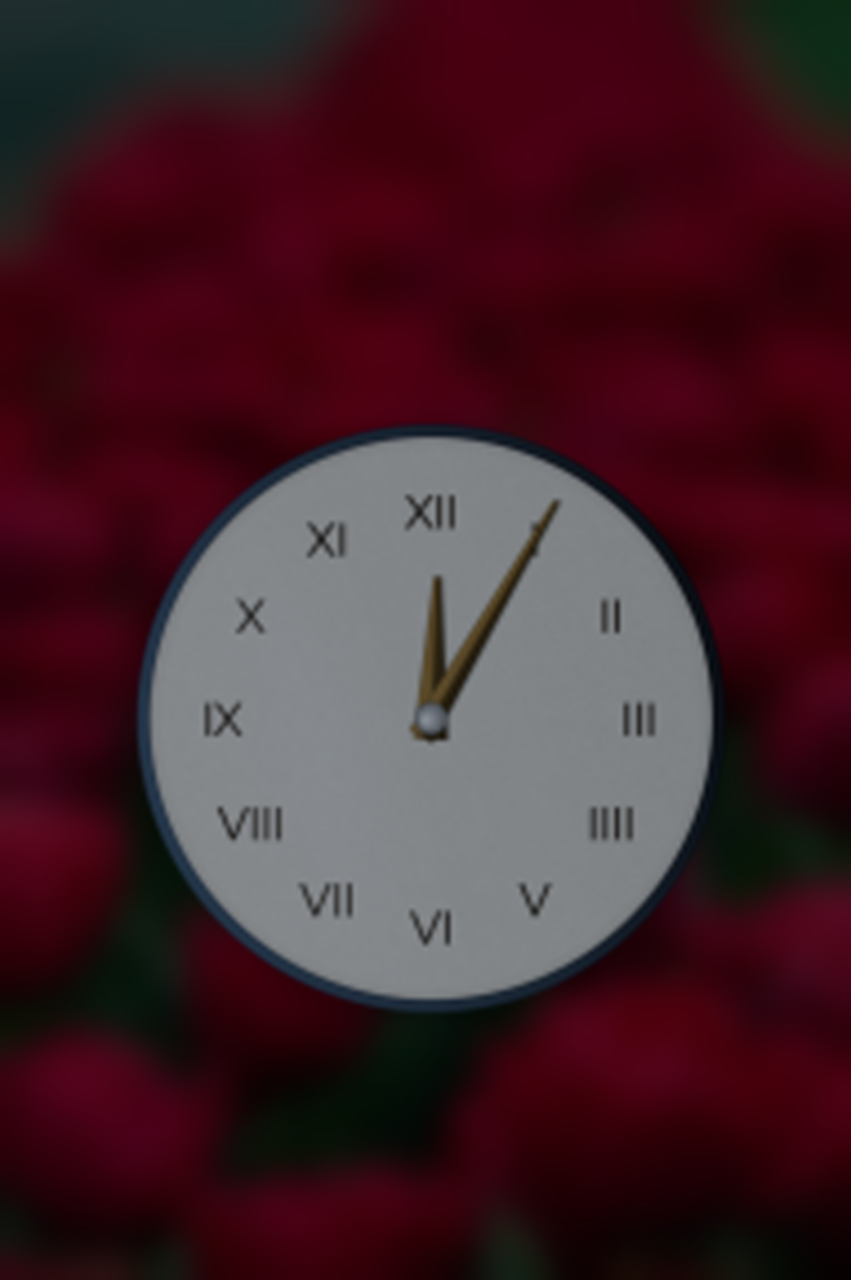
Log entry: 12h05
